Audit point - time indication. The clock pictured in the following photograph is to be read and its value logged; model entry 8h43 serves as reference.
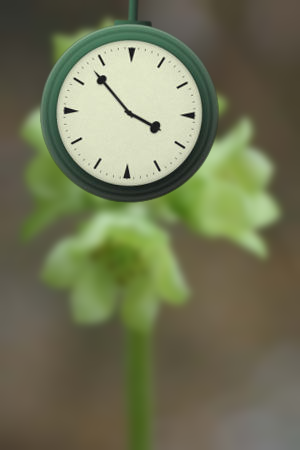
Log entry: 3h53
